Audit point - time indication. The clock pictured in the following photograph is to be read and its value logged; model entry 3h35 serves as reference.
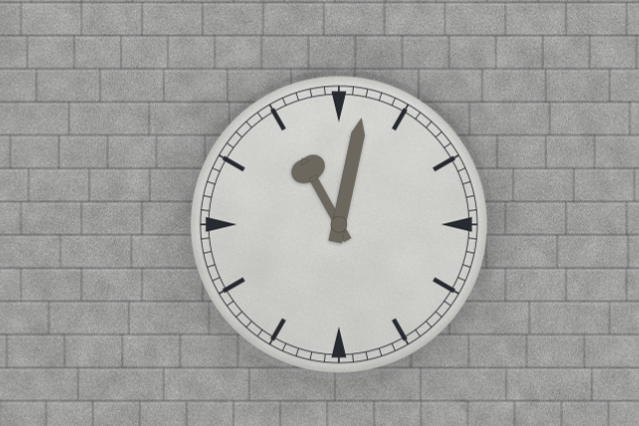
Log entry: 11h02
